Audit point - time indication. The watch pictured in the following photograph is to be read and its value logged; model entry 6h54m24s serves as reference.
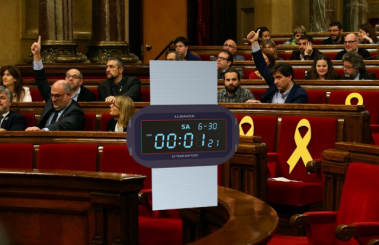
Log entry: 0h01m21s
